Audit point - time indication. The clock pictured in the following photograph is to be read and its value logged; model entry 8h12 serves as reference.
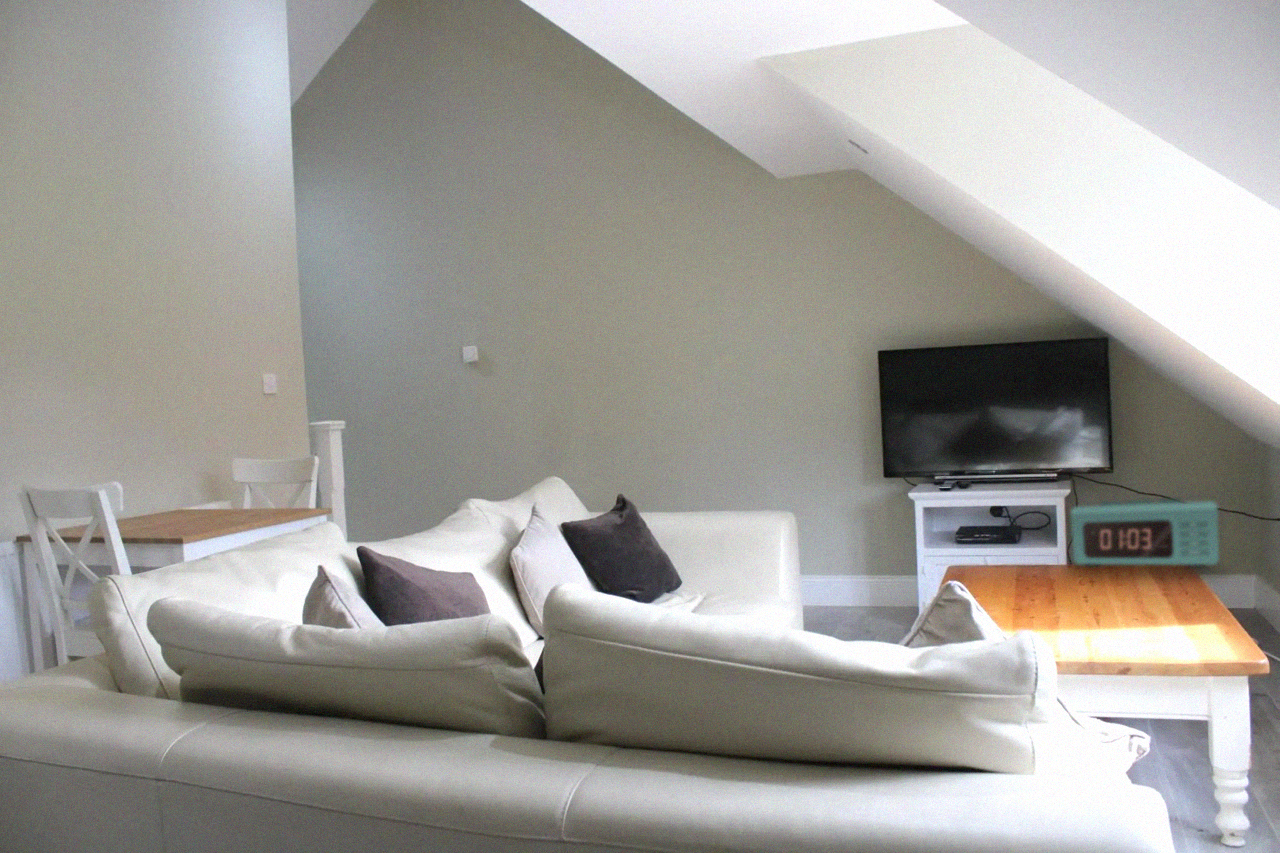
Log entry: 1h03
